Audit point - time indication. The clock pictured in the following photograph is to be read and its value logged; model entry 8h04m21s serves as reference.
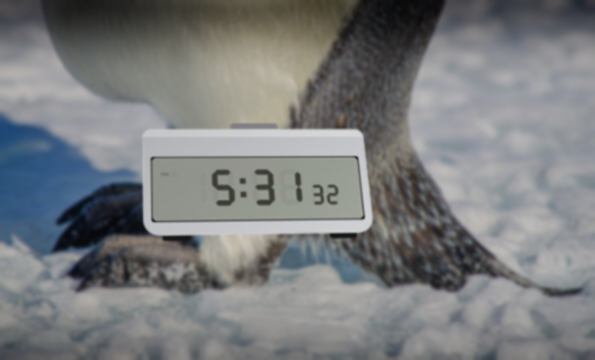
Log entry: 5h31m32s
